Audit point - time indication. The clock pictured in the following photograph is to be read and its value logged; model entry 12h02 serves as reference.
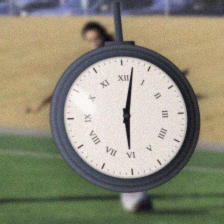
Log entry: 6h02
